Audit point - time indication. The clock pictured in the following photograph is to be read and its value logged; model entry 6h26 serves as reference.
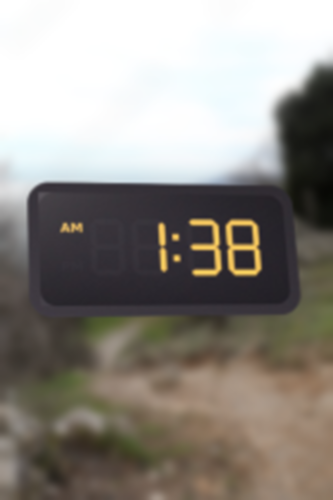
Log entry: 1h38
